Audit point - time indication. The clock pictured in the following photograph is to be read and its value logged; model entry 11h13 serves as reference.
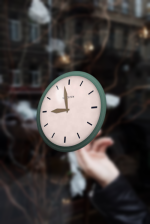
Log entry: 8h58
